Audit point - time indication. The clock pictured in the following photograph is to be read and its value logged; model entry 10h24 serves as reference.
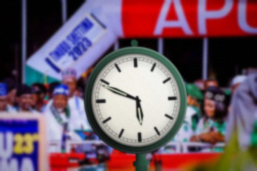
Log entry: 5h49
